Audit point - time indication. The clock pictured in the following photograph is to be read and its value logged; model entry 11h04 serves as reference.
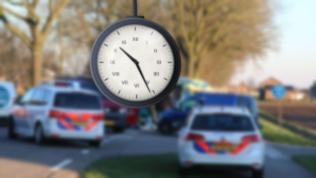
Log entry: 10h26
